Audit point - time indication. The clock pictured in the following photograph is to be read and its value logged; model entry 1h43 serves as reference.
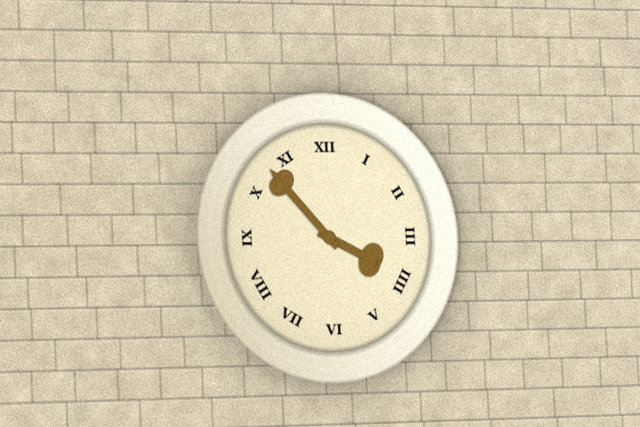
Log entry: 3h53
